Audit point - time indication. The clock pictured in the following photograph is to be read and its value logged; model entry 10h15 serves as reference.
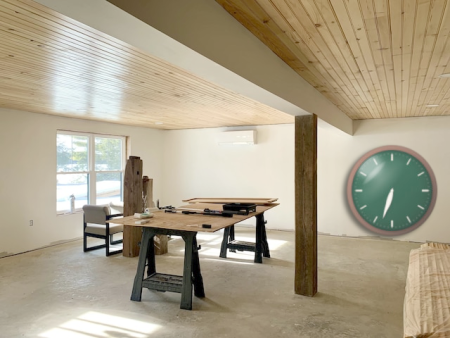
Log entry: 6h33
